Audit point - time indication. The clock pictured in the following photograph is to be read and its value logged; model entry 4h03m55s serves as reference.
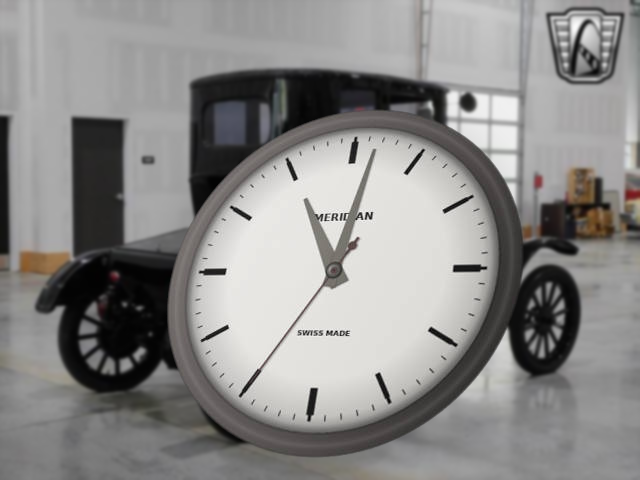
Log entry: 11h01m35s
